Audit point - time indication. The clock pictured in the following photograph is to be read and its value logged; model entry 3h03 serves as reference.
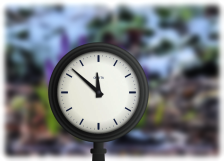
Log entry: 11h52
